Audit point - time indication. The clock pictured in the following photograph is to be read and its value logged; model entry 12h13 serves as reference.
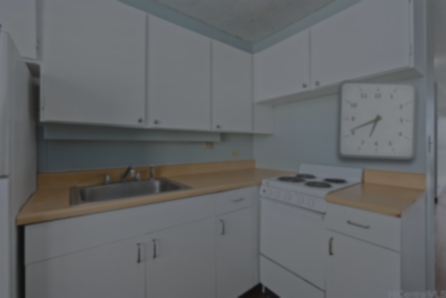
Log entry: 6h41
